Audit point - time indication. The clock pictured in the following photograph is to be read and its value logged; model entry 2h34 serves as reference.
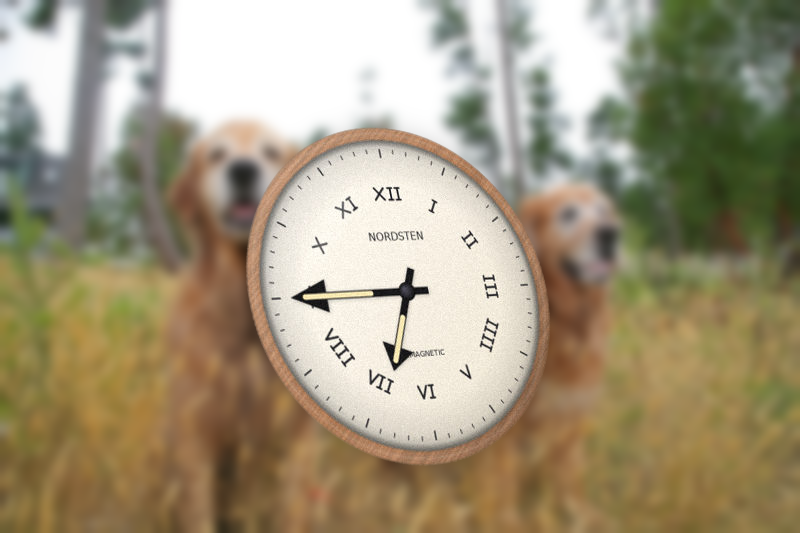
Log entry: 6h45
